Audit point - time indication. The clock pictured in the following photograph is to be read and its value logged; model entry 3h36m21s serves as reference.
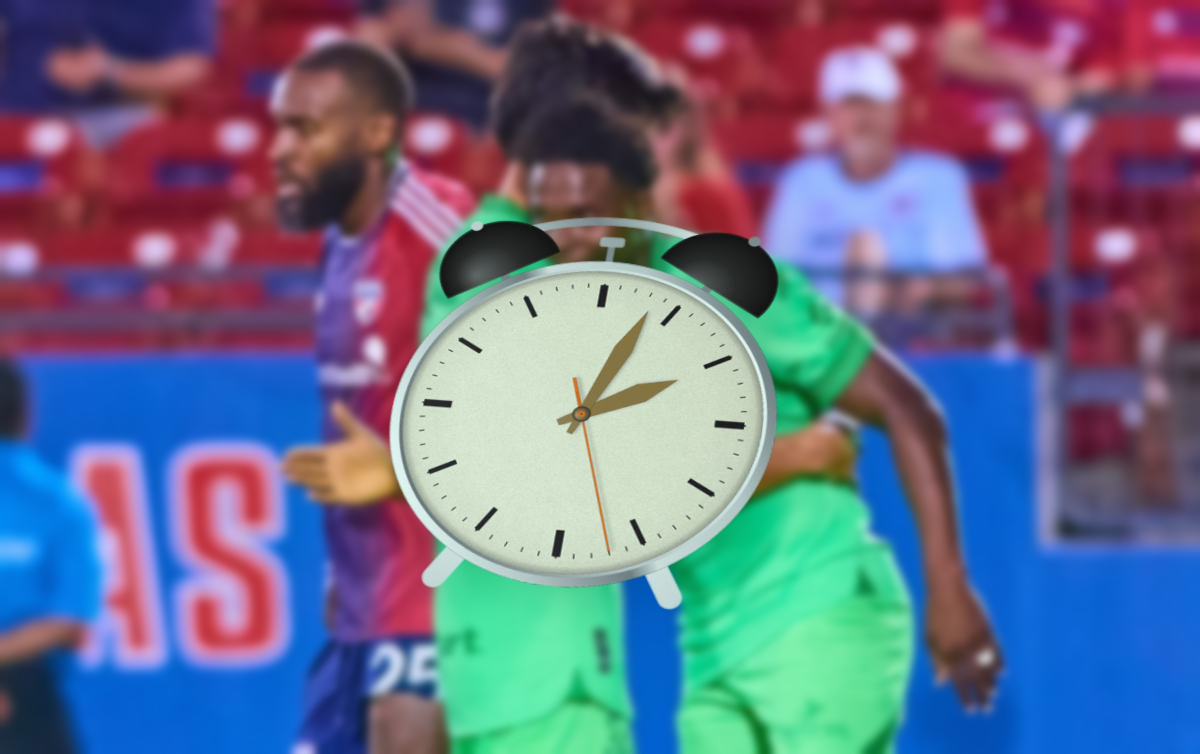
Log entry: 2h03m27s
